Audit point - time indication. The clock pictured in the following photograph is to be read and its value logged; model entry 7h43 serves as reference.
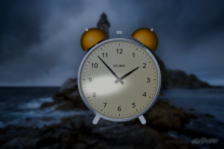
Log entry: 1h53
